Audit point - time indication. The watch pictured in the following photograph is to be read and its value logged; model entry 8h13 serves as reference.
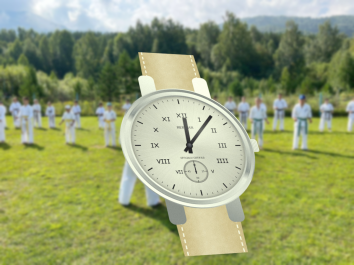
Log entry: 12h07
